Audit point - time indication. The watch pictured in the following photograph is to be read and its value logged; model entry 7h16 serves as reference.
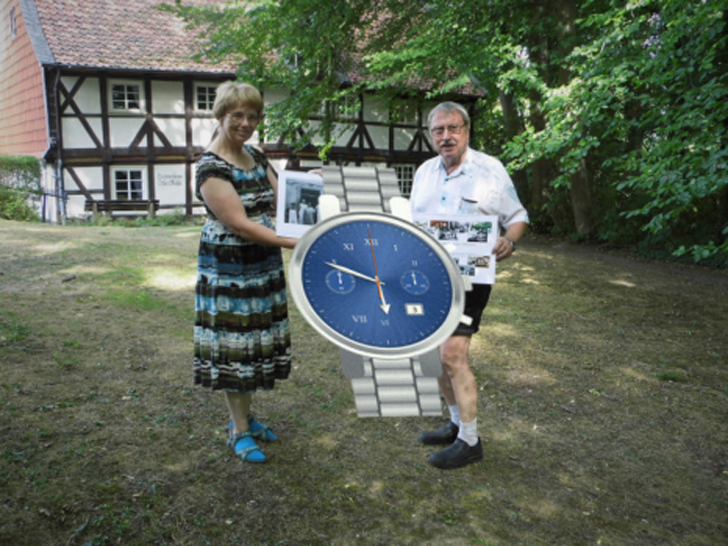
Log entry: 5h49
